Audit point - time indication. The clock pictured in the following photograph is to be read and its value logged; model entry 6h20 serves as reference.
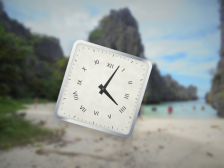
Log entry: 4h03
